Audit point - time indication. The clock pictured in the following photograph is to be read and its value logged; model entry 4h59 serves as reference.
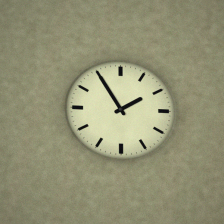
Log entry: 1h55
